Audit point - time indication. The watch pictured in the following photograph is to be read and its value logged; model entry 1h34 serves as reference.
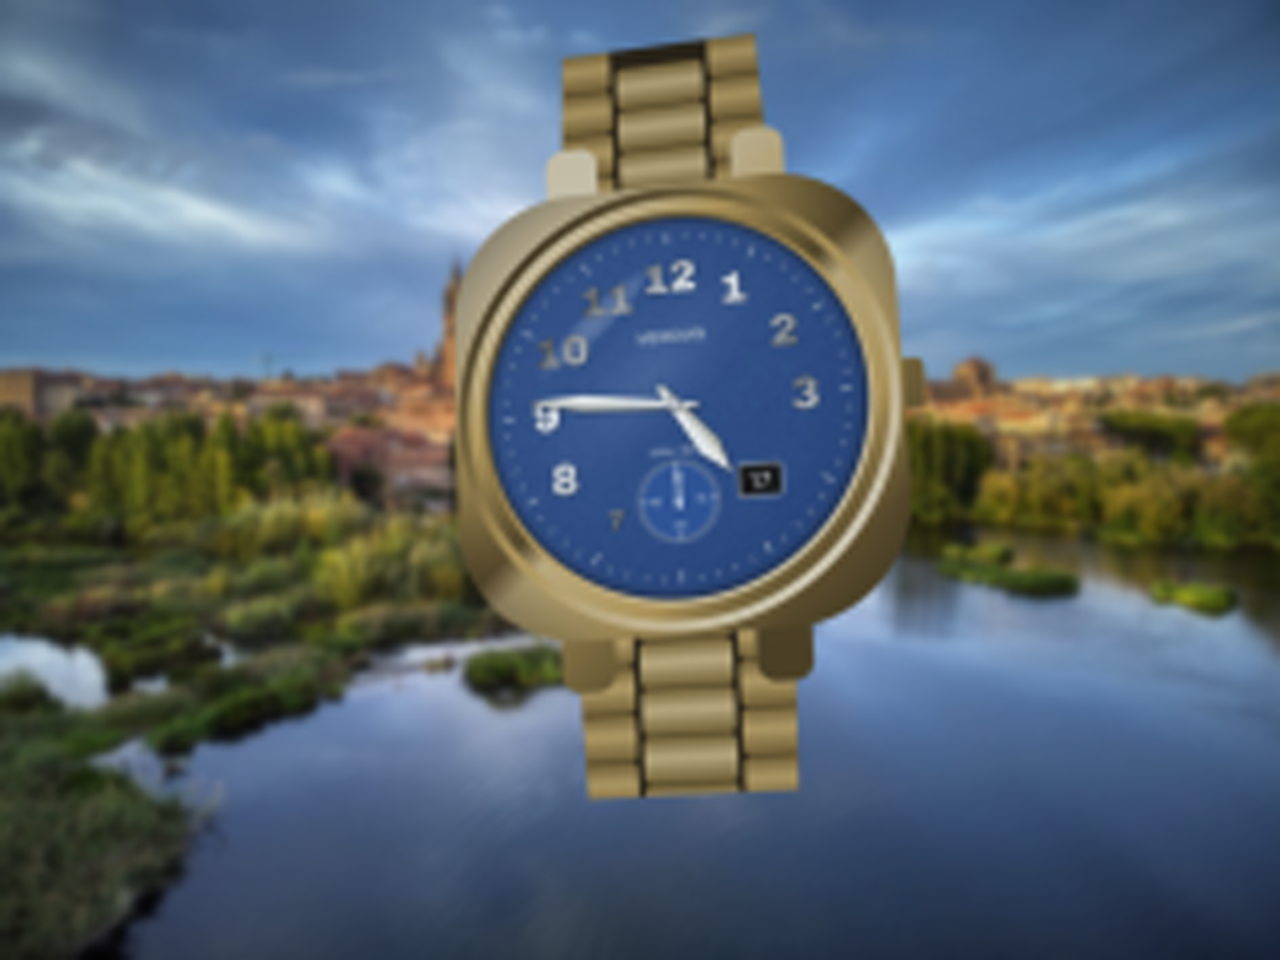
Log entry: 4h46
